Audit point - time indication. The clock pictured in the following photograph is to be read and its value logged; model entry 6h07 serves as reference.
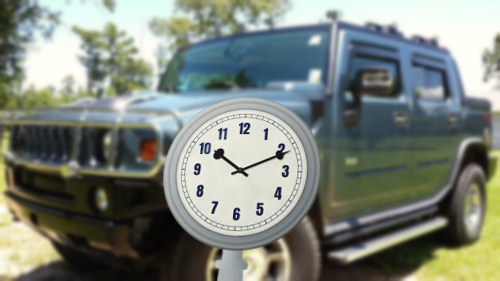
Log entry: 10h11
